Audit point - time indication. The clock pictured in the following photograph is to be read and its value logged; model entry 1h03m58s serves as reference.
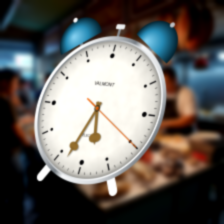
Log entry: 5h33m20s
